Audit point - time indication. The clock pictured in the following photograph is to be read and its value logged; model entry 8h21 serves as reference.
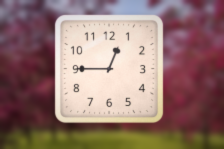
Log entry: 12h45
